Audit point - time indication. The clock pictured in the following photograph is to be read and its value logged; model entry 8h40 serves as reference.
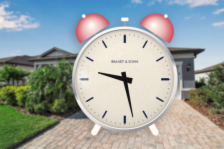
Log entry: 9h28
